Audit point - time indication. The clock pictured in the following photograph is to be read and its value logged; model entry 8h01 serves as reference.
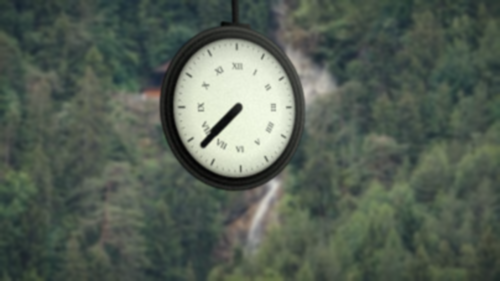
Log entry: 7h38
